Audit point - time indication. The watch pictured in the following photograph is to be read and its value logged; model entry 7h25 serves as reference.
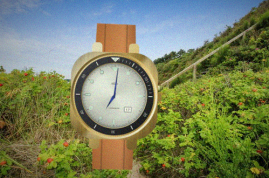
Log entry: 7h01
